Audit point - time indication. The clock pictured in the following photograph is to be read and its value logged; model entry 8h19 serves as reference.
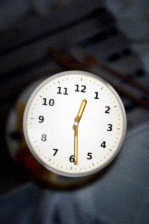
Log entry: 12h29
